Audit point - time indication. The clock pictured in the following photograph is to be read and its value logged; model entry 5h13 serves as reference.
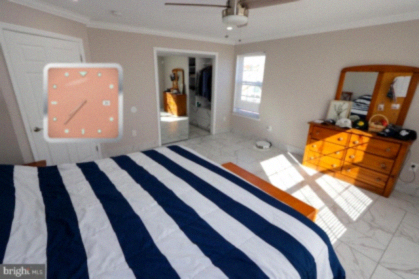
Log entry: 7h37
